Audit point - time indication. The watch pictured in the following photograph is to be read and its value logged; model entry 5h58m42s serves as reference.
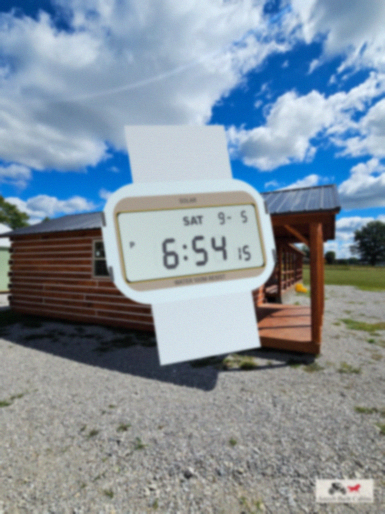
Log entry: 6h54m15s
